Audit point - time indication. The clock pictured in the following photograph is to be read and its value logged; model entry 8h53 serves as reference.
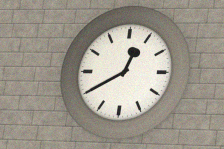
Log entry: 12h40
